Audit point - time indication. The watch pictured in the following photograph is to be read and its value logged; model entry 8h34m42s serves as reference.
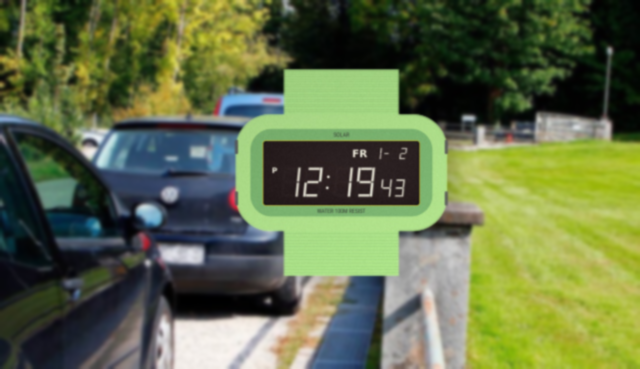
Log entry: 12h19m43s
